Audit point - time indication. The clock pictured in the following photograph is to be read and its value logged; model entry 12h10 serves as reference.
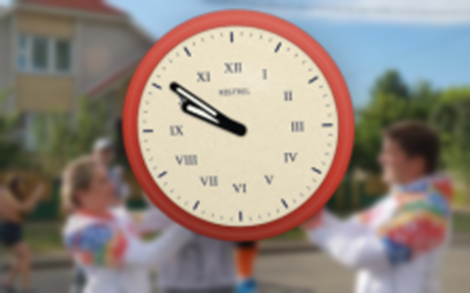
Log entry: 9h51
